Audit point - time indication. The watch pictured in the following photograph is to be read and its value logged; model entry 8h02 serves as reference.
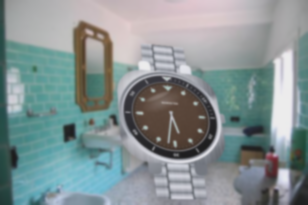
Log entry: 5h32
